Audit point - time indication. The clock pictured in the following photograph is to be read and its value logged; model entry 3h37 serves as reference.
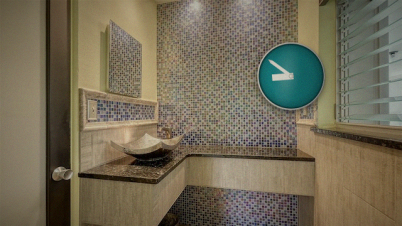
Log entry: 8h51
